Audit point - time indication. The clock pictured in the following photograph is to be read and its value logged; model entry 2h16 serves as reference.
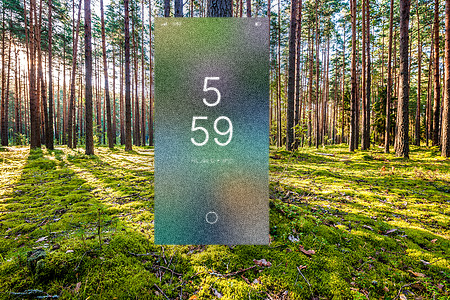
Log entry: 5h59
